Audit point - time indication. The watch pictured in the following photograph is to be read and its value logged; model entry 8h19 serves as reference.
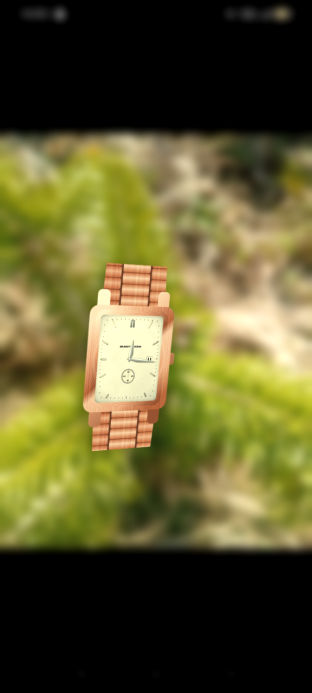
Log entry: 12h16
